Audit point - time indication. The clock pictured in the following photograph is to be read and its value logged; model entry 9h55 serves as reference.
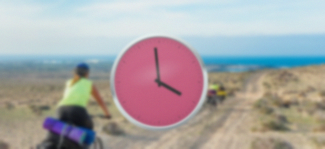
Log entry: 3h59
